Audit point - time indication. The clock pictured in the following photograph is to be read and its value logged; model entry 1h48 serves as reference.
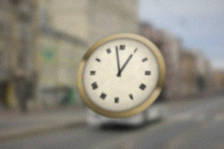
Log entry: 12h58
